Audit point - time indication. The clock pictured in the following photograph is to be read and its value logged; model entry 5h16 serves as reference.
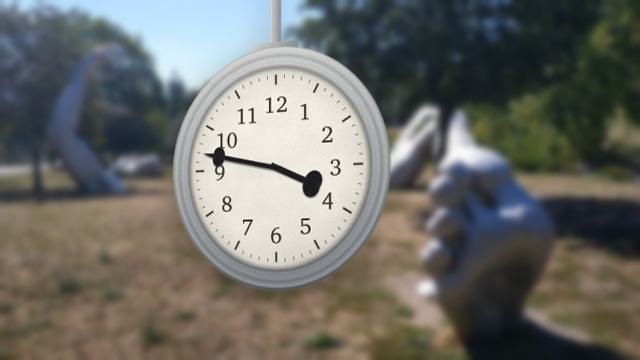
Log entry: 3h47
